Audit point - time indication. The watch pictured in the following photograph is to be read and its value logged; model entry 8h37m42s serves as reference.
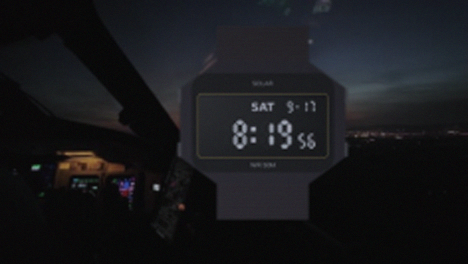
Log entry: 8h19m56s
